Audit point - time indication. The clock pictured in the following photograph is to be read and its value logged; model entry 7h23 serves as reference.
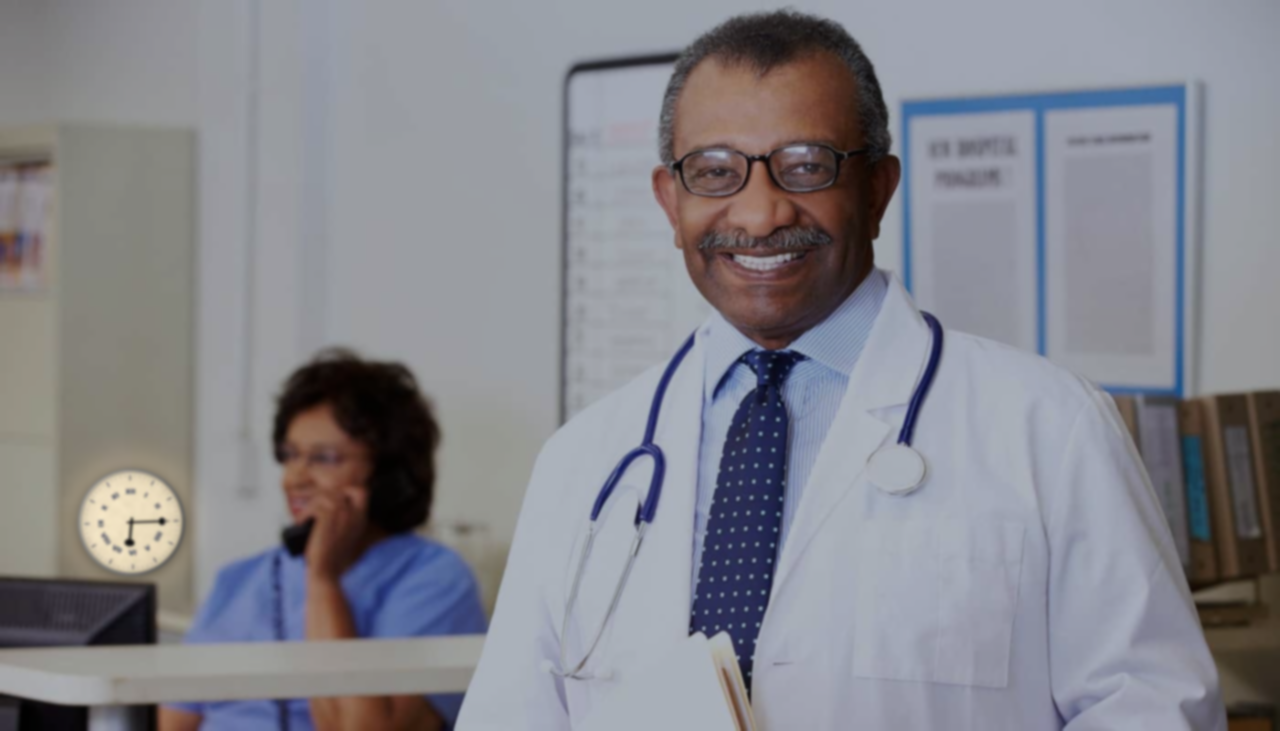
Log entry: 6h15
